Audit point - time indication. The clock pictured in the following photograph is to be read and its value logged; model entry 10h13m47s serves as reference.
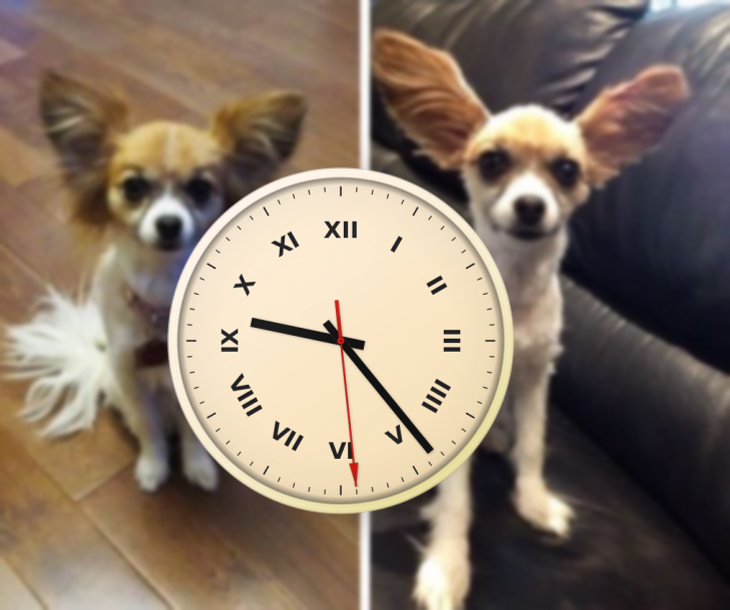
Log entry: 9h23m29s
